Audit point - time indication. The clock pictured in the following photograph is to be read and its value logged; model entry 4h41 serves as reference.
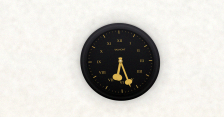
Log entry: 6h27
